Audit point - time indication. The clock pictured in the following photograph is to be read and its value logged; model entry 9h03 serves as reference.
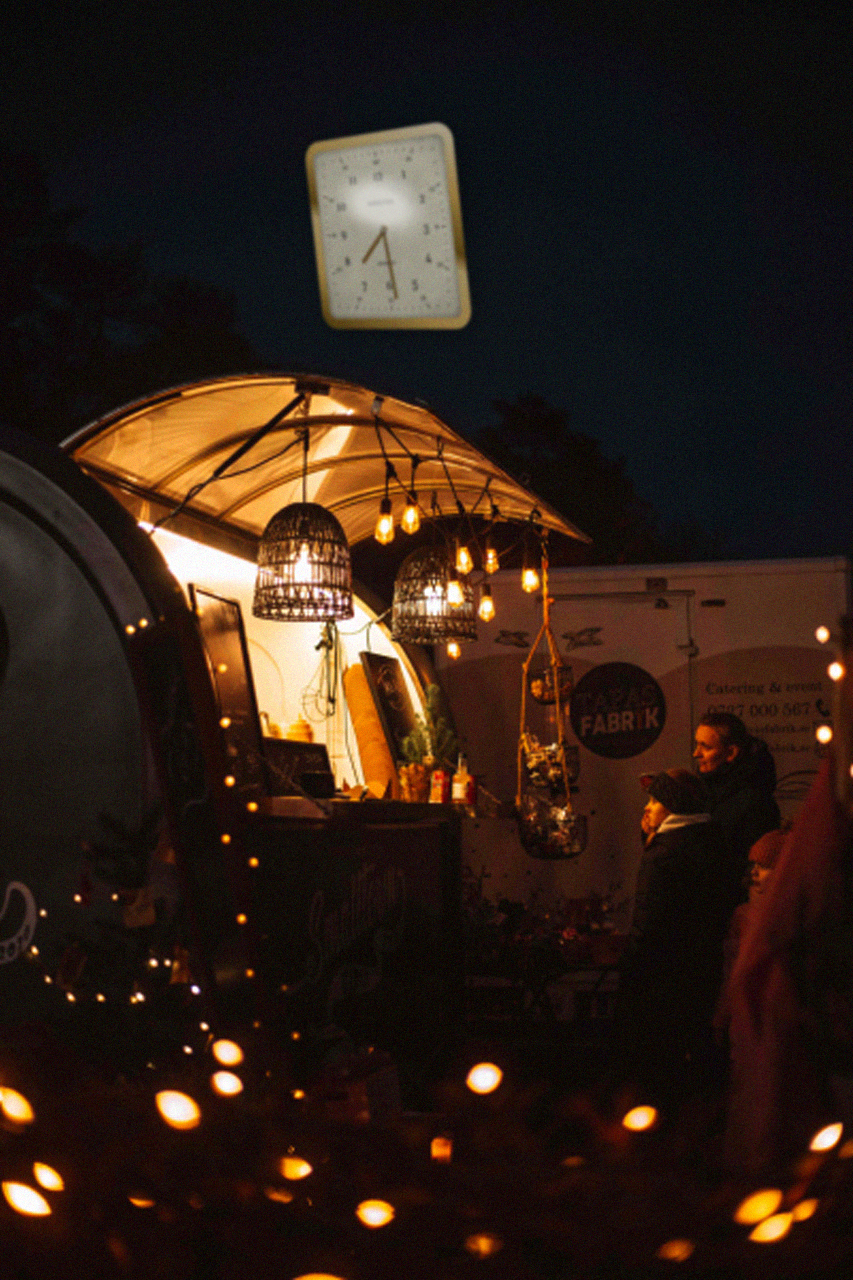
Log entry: 7h29
